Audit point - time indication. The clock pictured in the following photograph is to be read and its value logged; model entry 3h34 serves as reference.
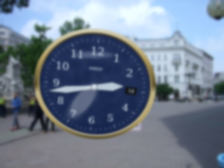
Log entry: 2h43
